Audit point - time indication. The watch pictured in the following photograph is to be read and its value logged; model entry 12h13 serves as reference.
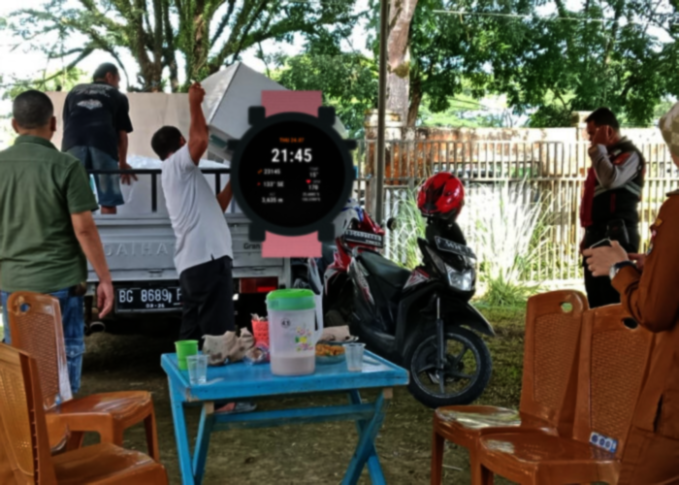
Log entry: 21h45
